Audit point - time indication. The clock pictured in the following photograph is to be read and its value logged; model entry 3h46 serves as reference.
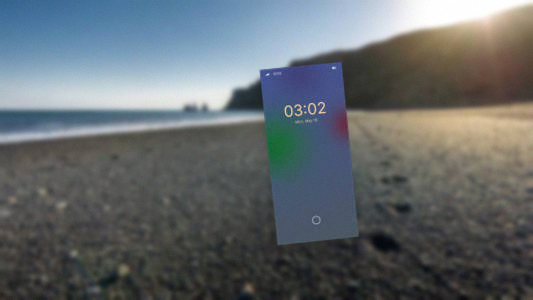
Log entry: 3h02
